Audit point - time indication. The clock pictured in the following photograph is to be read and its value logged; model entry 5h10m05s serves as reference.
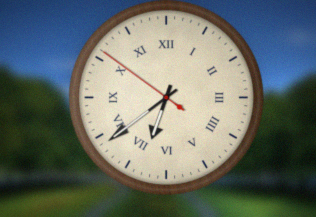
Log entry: 6h38m51s
